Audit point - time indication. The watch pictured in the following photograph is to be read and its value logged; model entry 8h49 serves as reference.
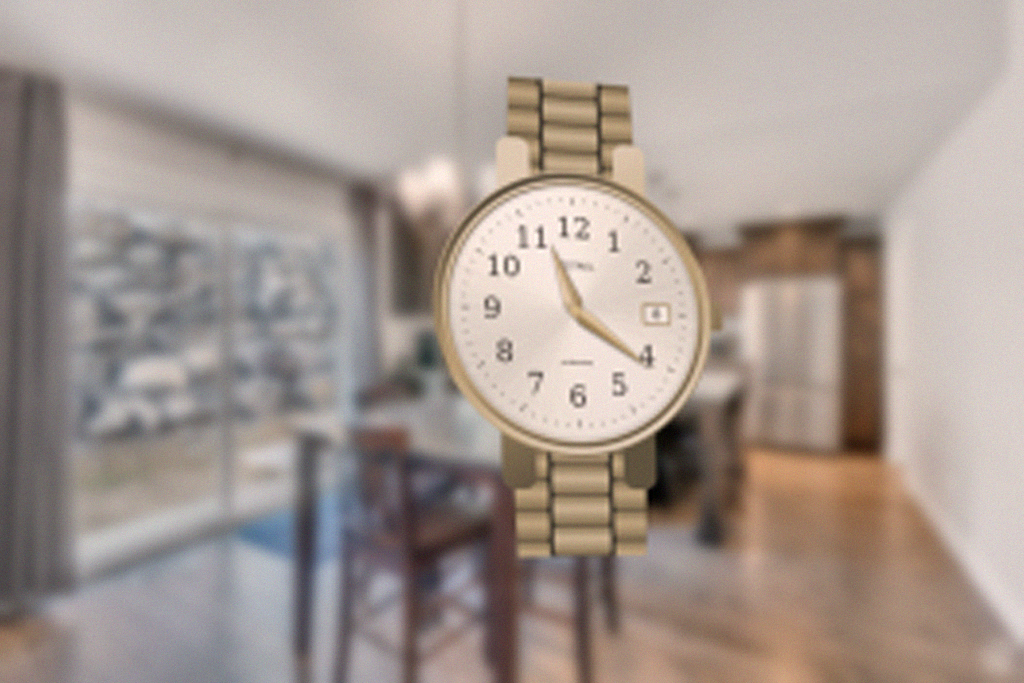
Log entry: 11h21
